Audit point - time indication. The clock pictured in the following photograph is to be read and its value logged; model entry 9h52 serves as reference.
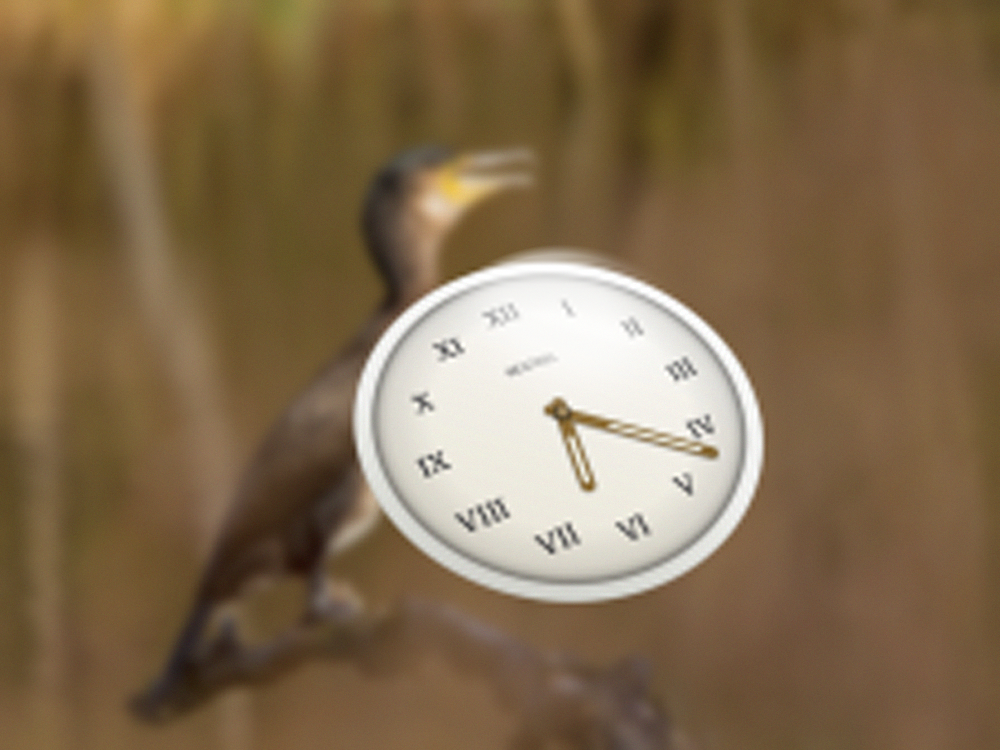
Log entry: 6h22
